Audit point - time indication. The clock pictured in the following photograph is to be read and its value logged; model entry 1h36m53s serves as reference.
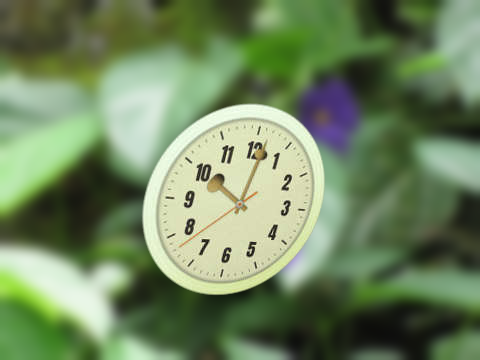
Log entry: 10h01m38s
